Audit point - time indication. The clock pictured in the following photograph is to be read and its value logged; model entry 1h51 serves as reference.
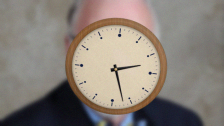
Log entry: 2h27
